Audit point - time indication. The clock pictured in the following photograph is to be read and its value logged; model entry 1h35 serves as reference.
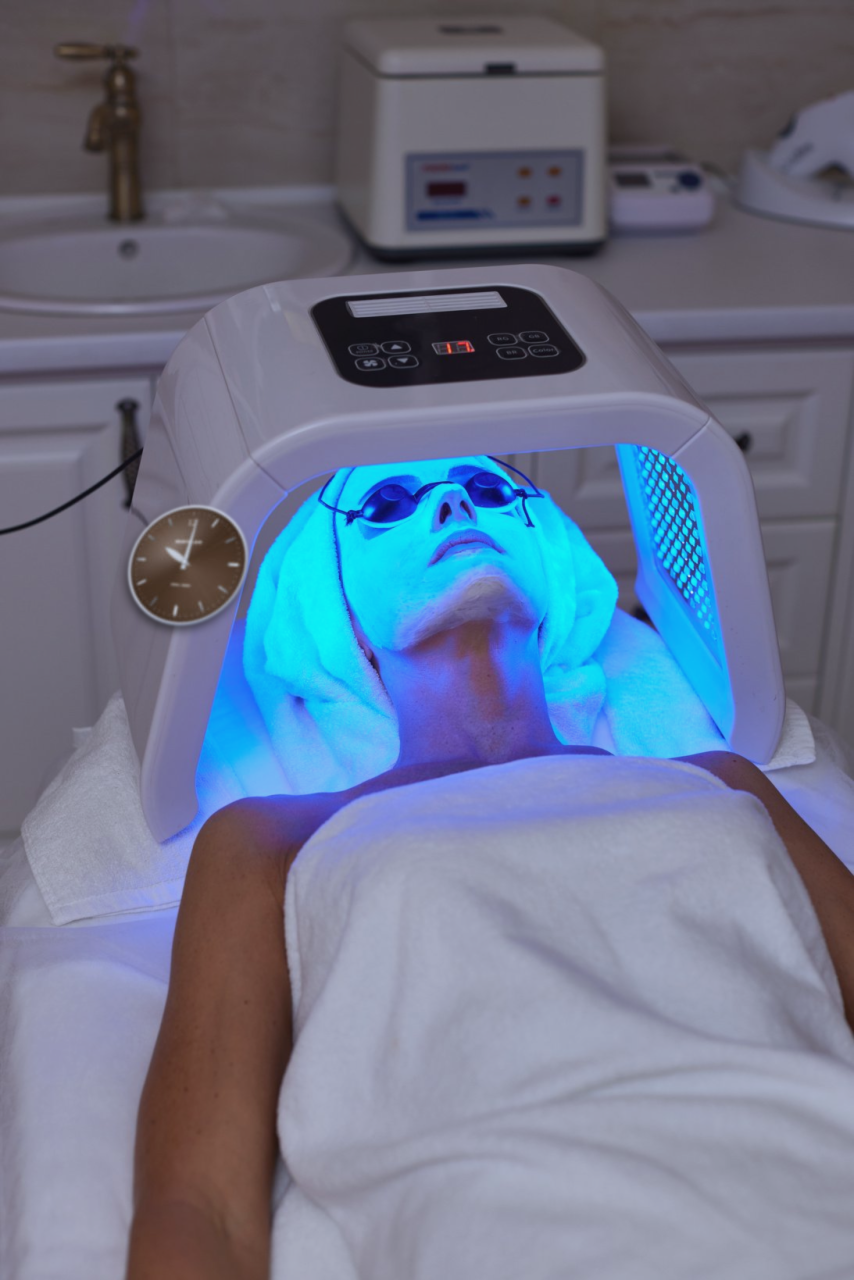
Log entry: 10h01
